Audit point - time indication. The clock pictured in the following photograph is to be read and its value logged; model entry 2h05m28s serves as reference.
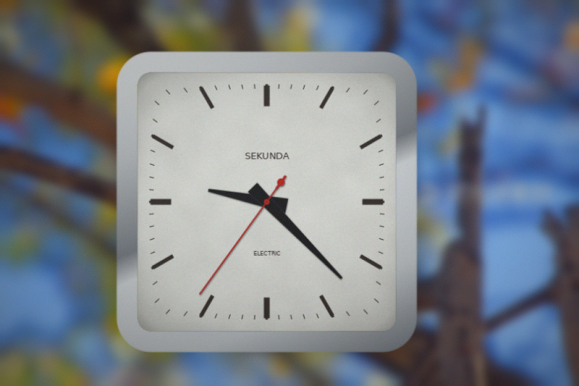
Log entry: 9h22m36s
